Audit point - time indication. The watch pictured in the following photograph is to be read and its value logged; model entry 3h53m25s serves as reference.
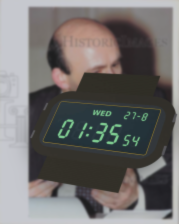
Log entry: 1h35m54s
